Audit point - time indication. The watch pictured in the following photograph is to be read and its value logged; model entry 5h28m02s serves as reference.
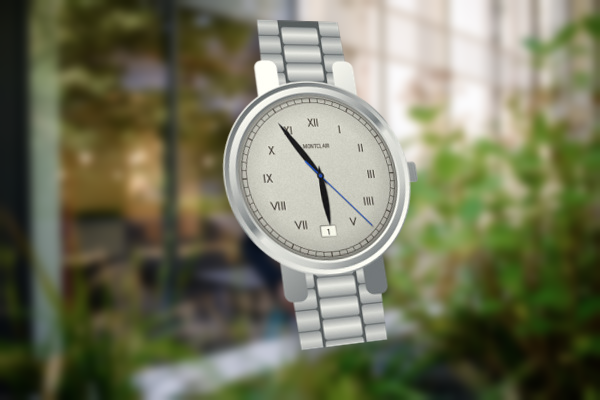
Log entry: 5h54m23s
